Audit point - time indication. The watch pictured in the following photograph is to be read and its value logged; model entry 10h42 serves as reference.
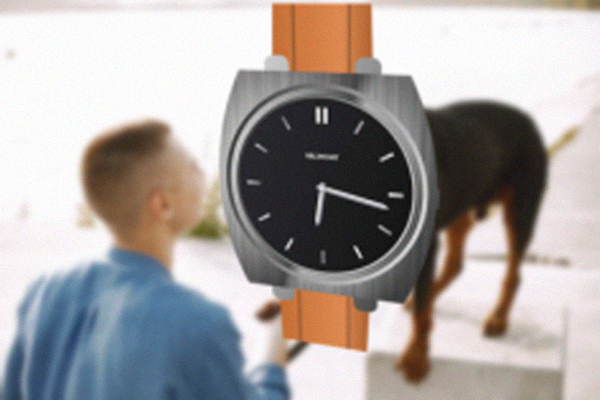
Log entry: 6h17
